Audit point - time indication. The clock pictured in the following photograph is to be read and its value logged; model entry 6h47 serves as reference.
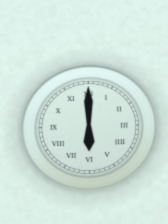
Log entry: 6h00
